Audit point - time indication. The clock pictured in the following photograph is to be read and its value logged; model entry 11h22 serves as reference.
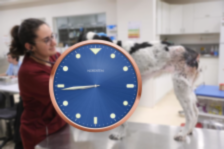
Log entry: 8h44
